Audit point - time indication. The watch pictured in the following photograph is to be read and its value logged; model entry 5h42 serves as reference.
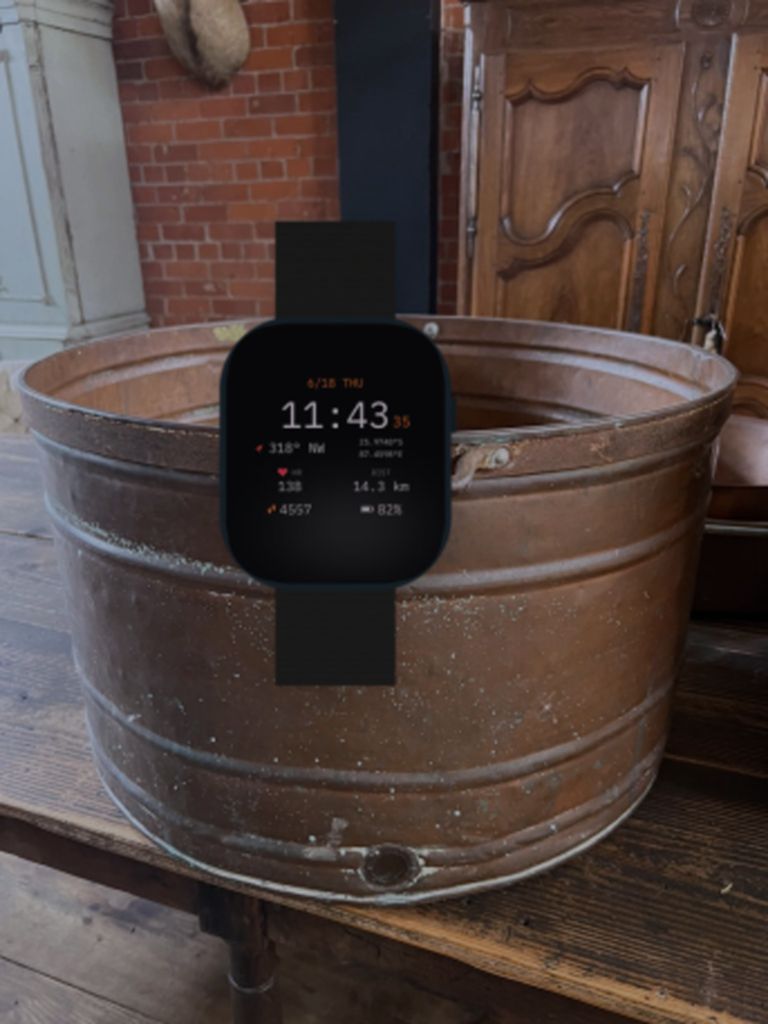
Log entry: 11h43
